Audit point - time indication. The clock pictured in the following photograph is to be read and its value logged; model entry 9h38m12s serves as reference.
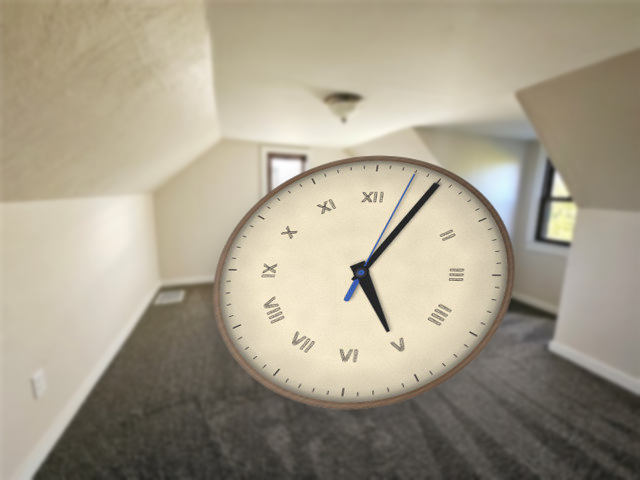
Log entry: 5h05m03s
